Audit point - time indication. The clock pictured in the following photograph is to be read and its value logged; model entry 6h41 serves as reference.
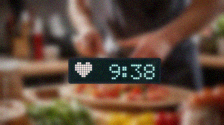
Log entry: 9h38
